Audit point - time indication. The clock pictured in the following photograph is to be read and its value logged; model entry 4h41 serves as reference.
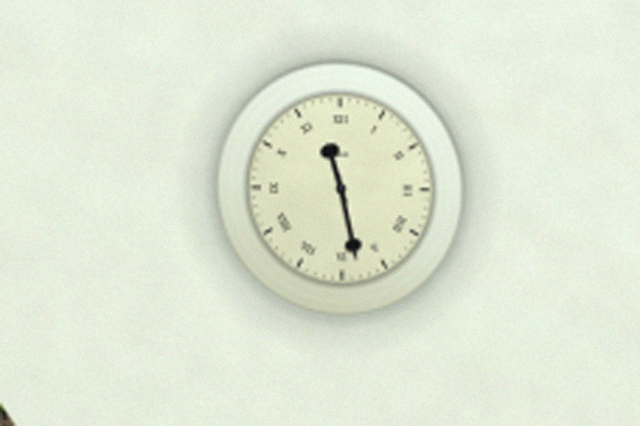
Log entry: 11h28
